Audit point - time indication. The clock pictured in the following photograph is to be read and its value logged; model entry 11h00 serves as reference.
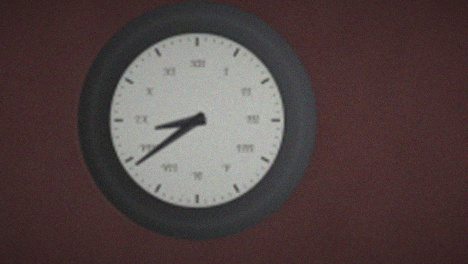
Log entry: 8h39
